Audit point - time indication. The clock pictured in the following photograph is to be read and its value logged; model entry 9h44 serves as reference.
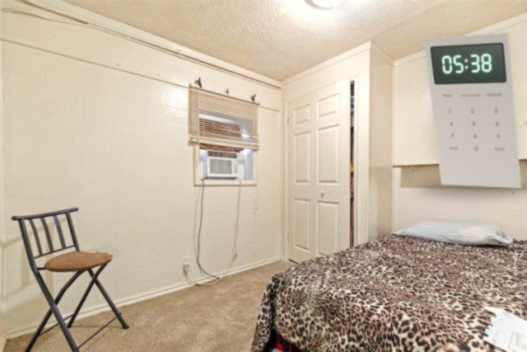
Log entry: 5h38
